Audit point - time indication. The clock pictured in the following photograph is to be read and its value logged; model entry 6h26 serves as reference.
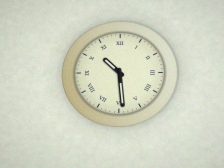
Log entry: 10h29
